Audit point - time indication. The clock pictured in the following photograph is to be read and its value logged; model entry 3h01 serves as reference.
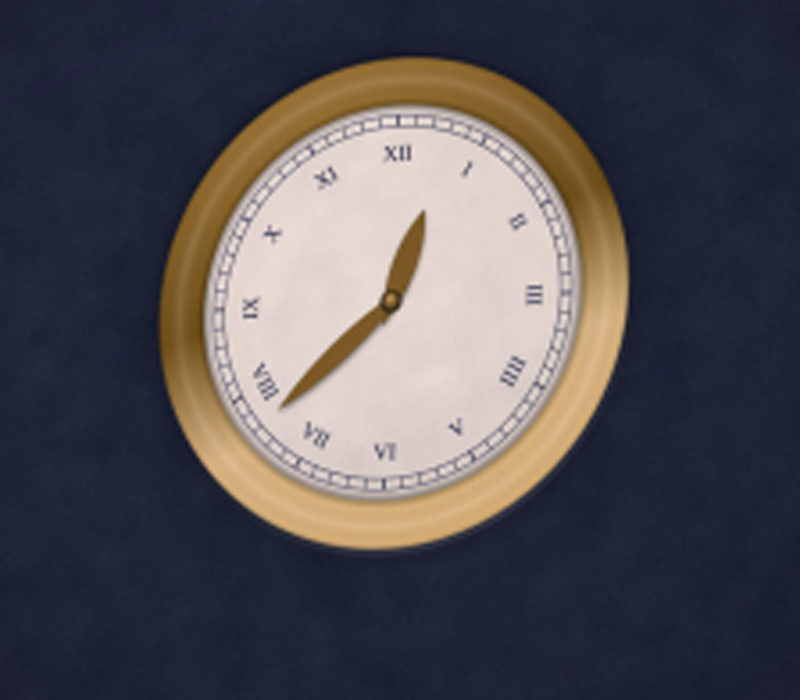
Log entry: 12h38
